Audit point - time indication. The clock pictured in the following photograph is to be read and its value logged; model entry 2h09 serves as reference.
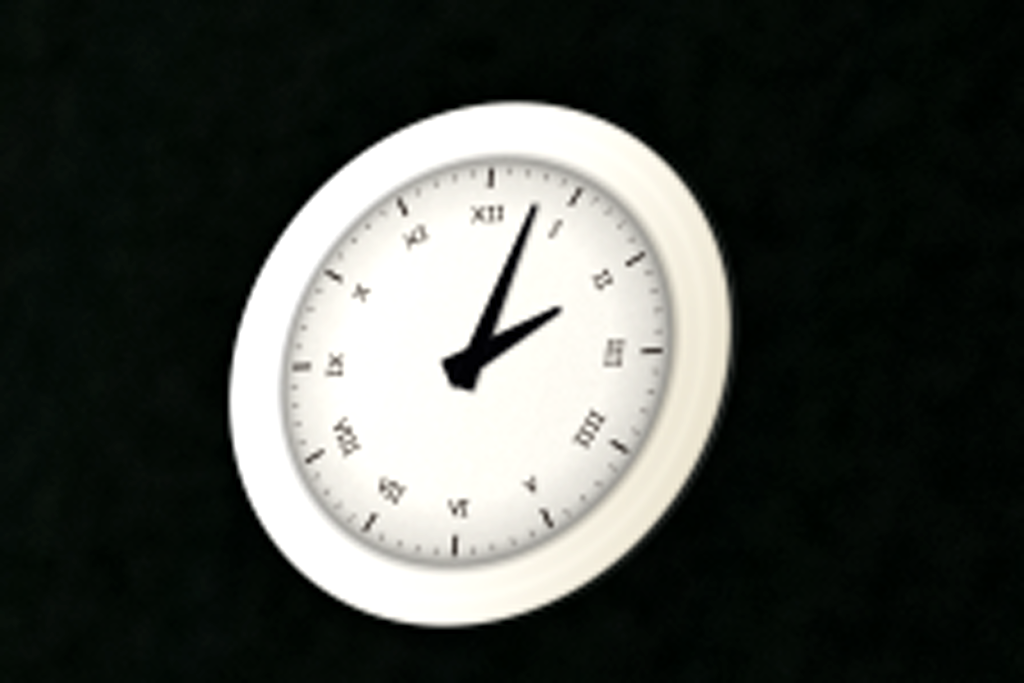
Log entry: 2h03
